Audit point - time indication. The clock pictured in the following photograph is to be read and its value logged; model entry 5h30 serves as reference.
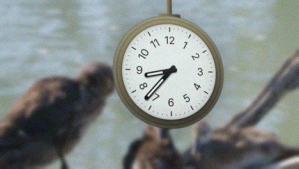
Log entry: 8h37
